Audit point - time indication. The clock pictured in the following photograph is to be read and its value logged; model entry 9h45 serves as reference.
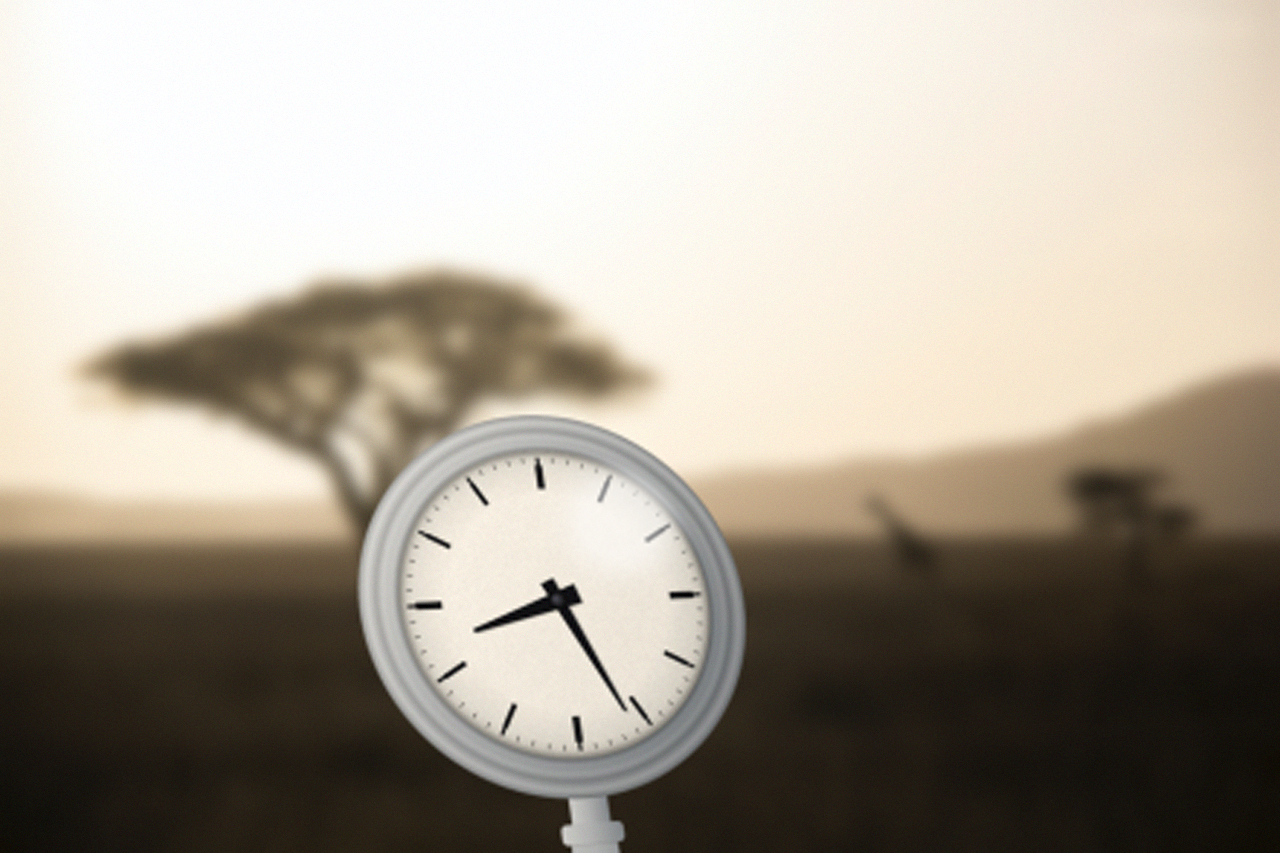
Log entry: 8h26
